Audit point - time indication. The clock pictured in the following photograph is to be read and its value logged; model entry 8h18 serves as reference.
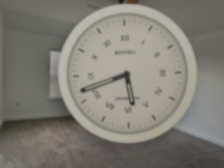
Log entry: 5h42
